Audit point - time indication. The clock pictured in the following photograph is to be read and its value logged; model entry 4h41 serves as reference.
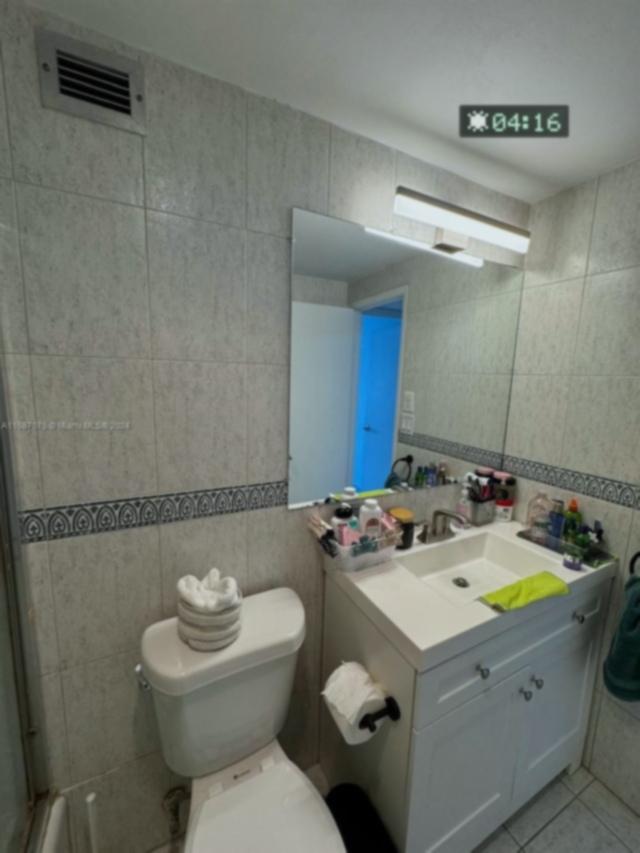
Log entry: 4h16
